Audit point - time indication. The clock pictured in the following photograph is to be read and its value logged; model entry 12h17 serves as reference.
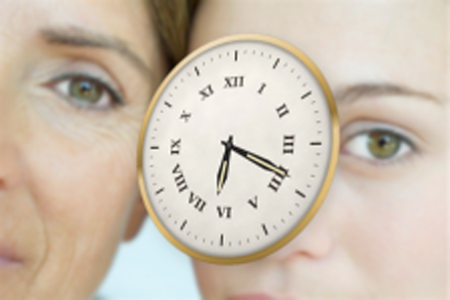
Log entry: 6h19
